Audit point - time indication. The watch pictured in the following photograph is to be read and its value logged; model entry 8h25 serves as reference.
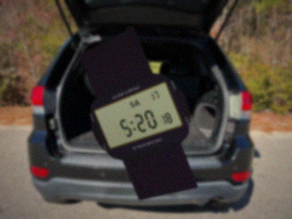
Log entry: 5h20
